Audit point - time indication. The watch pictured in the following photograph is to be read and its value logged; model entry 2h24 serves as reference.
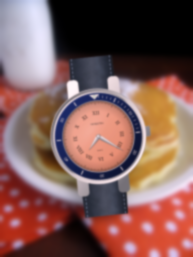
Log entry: 7h21
